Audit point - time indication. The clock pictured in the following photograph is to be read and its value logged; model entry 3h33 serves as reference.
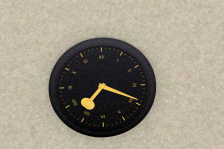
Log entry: 7h19
